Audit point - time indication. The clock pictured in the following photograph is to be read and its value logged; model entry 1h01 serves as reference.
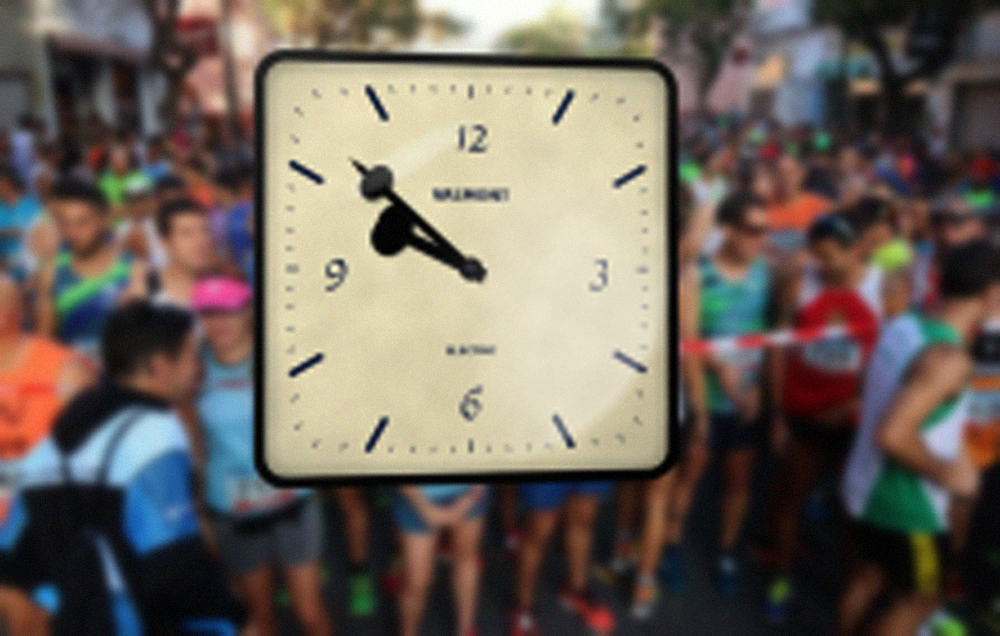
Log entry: 9h52
